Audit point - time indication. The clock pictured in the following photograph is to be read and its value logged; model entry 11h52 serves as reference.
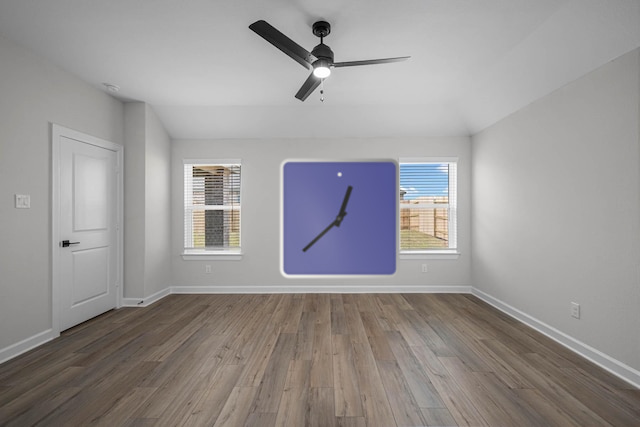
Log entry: 12h38
